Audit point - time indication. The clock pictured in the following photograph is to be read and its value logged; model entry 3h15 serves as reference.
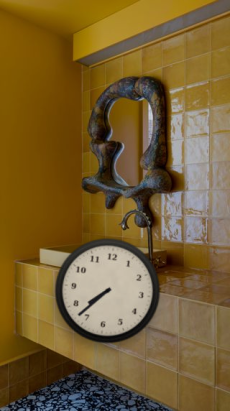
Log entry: 7h37
